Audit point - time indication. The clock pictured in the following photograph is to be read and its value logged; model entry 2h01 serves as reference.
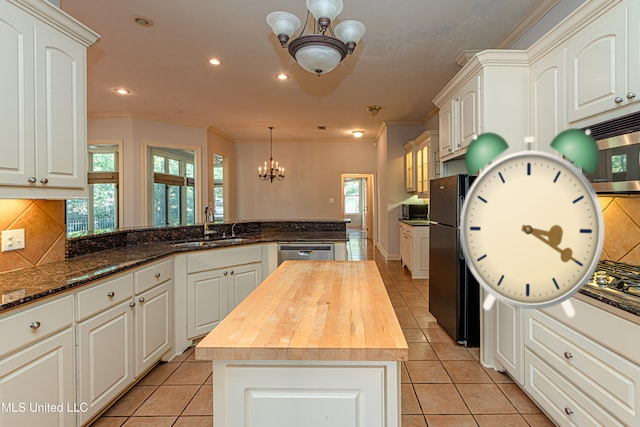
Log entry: 3h20
